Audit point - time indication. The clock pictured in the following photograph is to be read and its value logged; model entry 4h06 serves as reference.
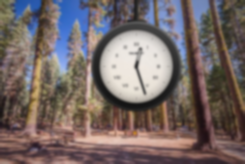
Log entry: 12h27
